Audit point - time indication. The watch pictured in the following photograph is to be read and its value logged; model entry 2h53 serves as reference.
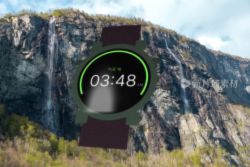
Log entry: 3h48
